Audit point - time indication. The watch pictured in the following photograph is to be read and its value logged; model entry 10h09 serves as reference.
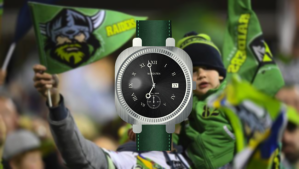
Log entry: 6h58
